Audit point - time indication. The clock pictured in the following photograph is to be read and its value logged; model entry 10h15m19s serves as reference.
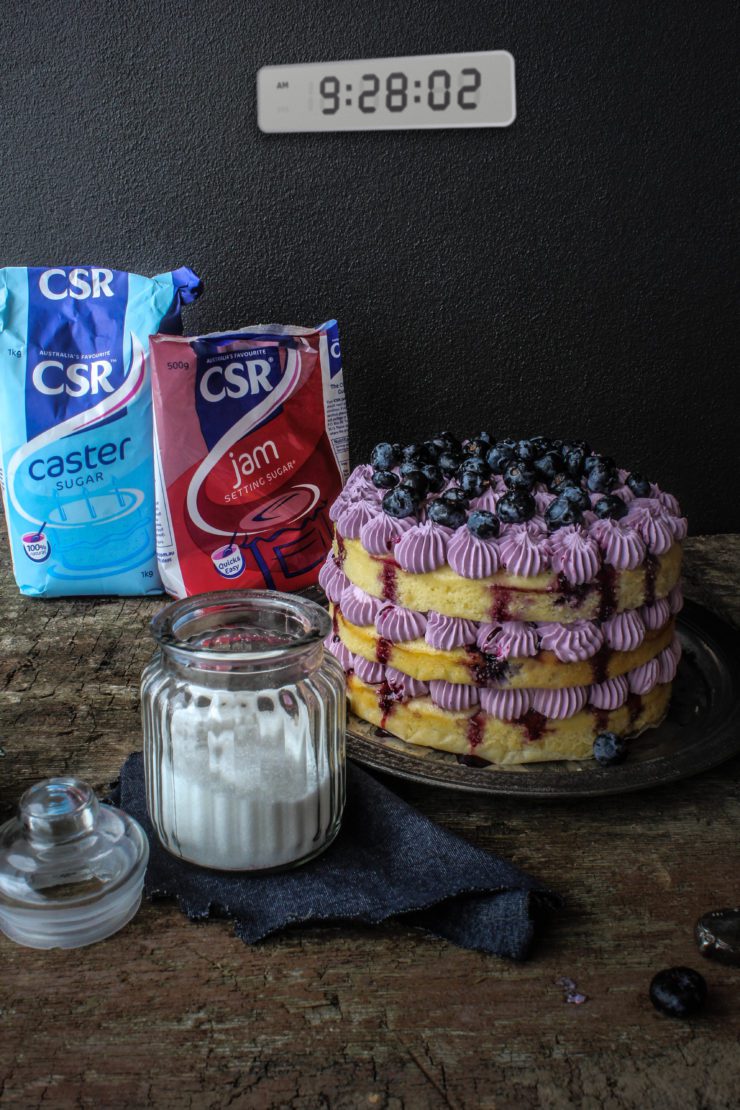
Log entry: 9h28m02s
